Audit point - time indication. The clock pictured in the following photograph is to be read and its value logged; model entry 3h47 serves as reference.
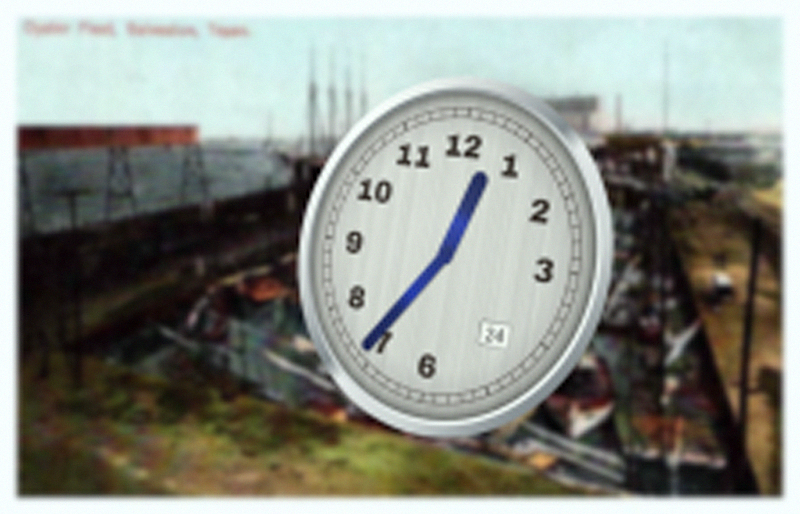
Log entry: 12h36
